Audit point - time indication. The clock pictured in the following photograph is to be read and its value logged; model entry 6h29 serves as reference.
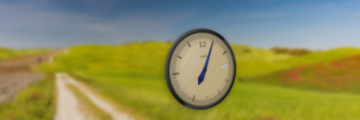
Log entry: 7h04
